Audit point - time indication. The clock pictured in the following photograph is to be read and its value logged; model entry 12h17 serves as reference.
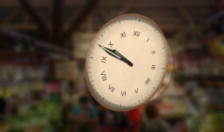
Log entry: 9h48
